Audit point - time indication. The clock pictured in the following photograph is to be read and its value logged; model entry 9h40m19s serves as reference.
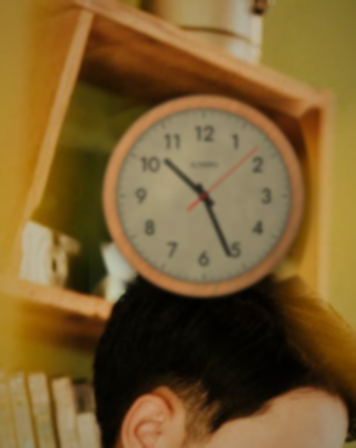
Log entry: 10h26m08s
